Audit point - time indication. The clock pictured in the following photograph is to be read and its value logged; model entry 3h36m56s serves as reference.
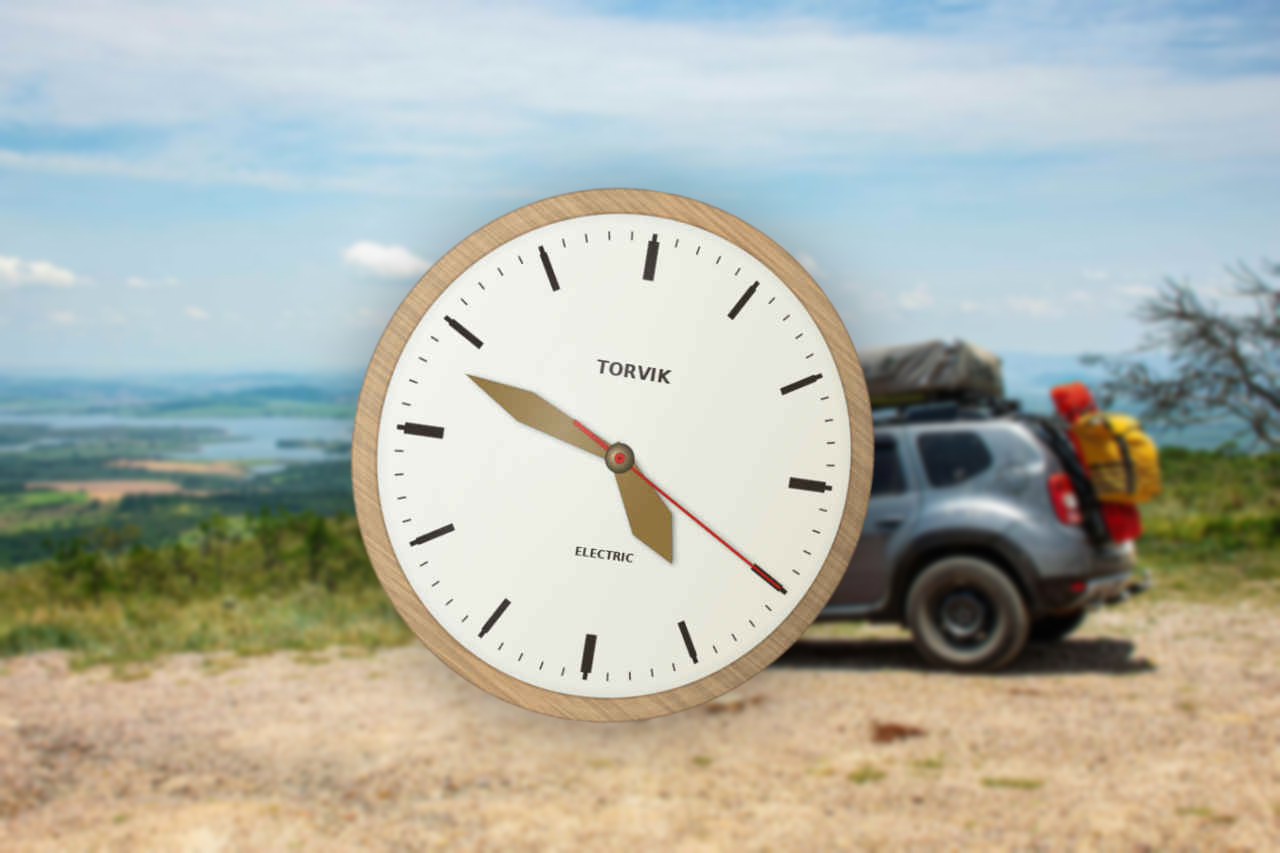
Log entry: 4h48m20s
